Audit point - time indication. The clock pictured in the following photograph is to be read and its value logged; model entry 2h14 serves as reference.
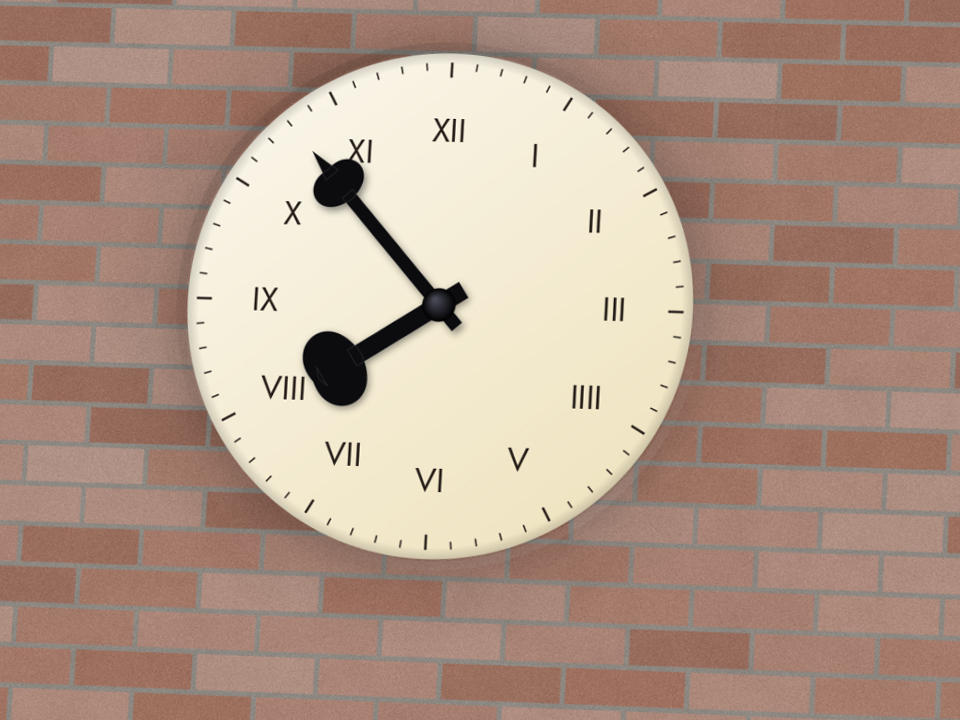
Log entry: 7h53
